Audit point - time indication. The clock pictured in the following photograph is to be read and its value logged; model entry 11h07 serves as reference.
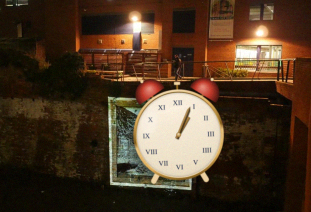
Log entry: 1h04
